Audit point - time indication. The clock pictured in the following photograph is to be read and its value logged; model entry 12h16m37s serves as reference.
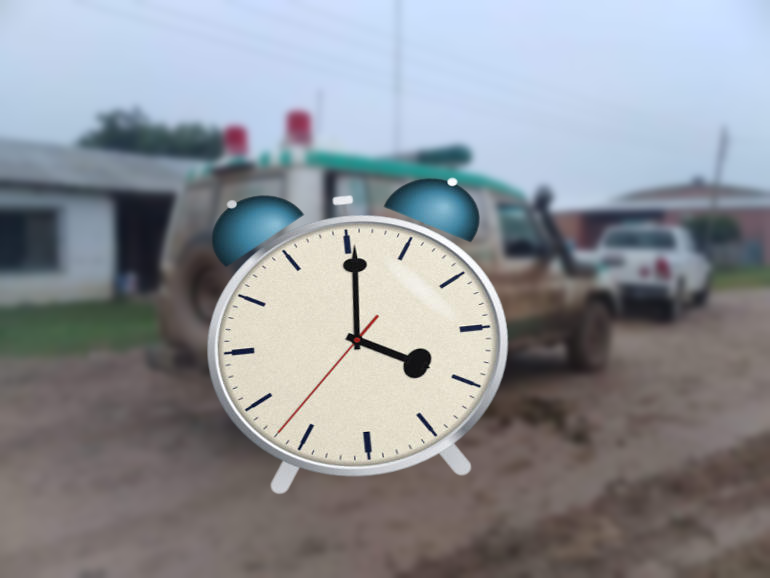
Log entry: 4h00m37s
